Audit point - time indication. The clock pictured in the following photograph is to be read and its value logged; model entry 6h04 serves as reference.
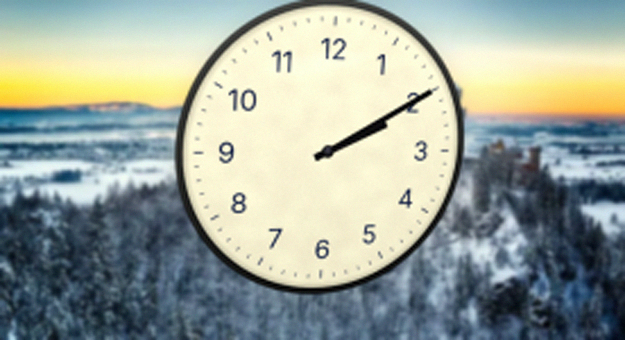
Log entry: 2h10
